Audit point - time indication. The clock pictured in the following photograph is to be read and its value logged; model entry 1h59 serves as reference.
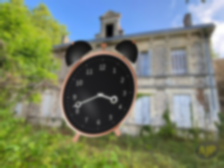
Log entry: 3h42
